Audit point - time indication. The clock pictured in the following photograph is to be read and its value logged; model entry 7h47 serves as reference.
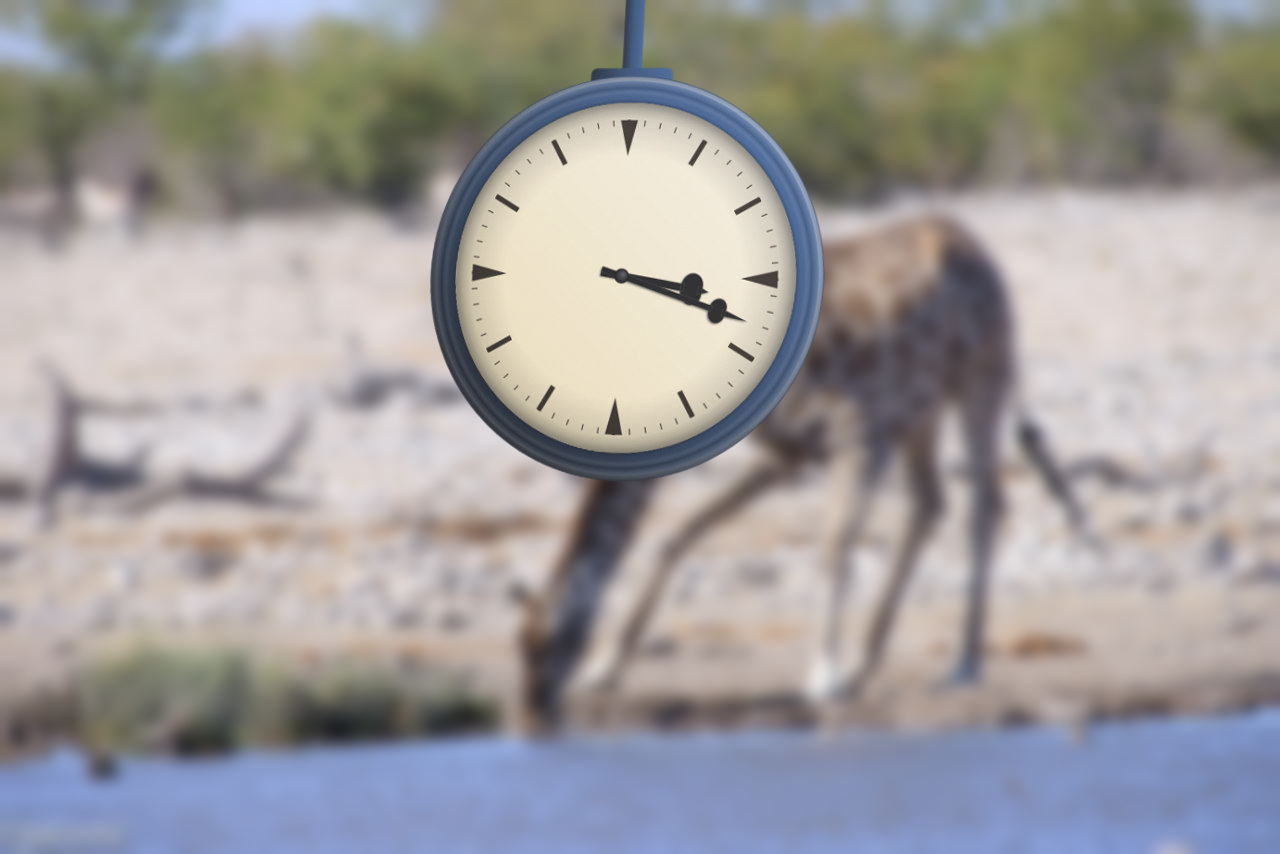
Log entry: 3h18
